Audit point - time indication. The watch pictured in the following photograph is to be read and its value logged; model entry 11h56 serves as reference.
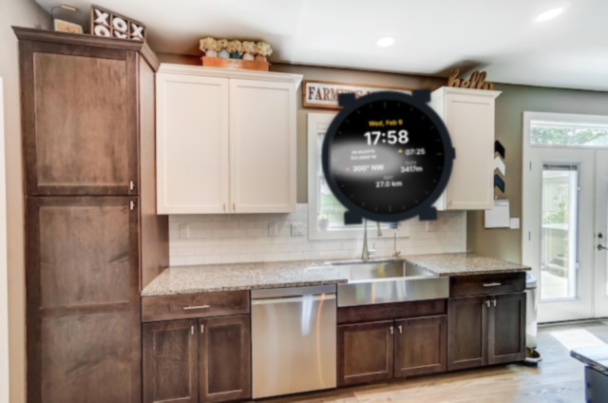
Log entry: 17h58
